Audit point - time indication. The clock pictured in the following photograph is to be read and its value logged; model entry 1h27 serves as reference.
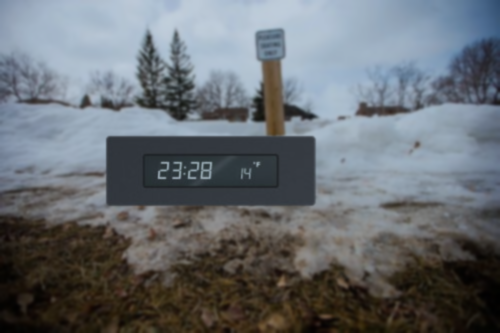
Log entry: 23h28
